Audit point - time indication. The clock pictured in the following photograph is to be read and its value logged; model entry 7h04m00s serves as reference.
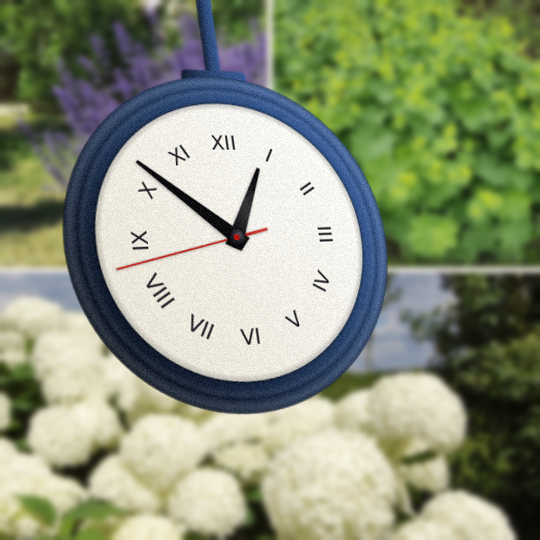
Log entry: 12h51m43s
